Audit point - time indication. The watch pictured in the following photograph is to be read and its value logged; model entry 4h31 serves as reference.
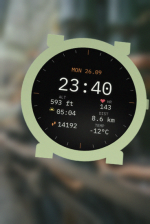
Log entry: 23h40
